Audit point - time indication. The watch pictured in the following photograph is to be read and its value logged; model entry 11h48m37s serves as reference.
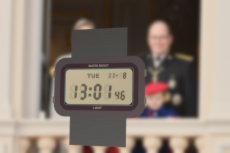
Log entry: 13h01m46s
